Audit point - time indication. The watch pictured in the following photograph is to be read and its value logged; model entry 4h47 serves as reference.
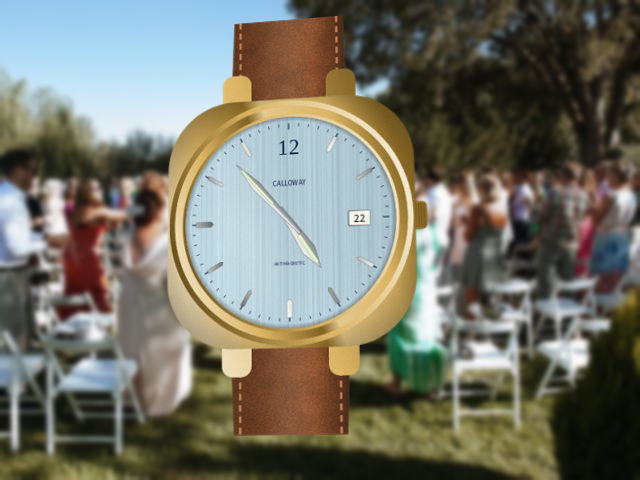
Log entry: 4h53
